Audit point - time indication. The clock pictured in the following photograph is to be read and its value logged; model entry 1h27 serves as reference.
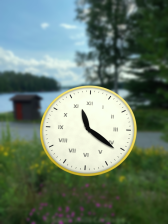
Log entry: 11h21
